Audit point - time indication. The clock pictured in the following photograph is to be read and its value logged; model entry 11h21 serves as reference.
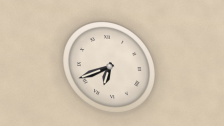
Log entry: 6h41
